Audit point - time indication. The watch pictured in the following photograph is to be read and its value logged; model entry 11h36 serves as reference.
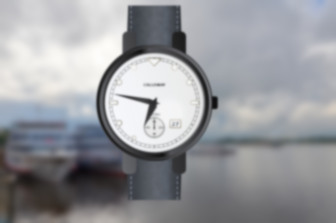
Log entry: 6h47
